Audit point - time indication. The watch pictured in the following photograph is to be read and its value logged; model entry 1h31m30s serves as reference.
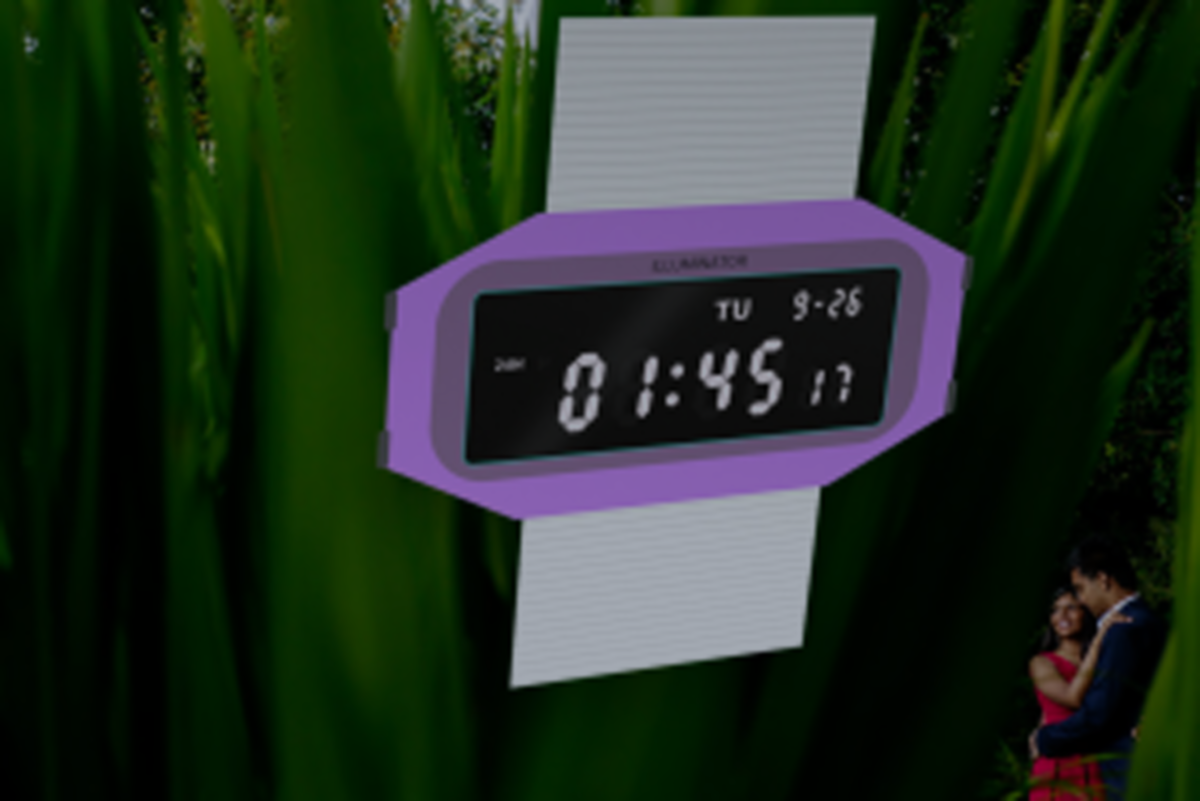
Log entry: 1h45m17s
